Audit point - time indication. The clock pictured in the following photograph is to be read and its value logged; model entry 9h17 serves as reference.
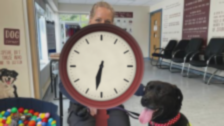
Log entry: 6h32
